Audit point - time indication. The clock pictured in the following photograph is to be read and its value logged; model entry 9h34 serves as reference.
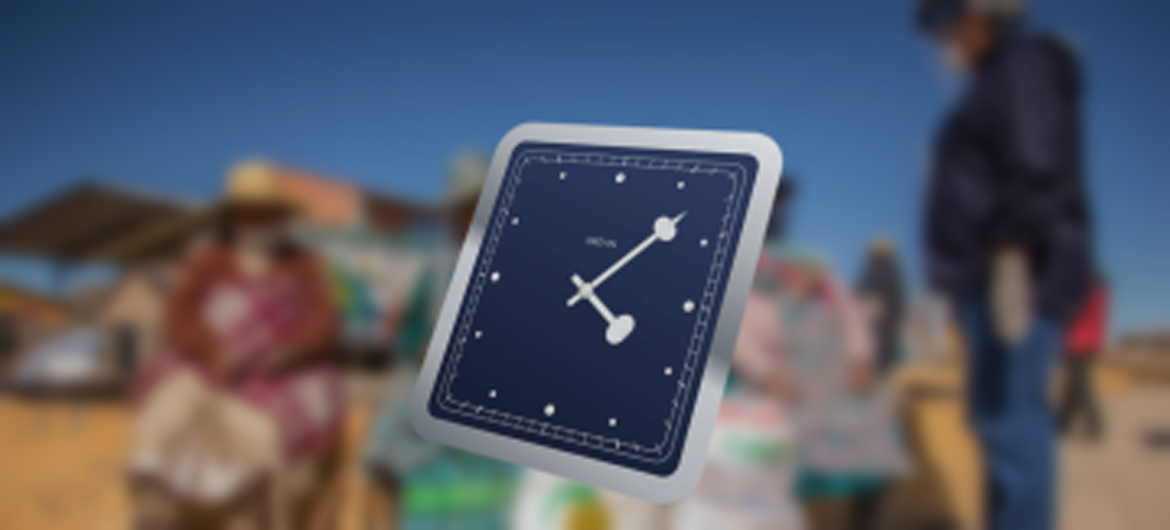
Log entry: 4h07
